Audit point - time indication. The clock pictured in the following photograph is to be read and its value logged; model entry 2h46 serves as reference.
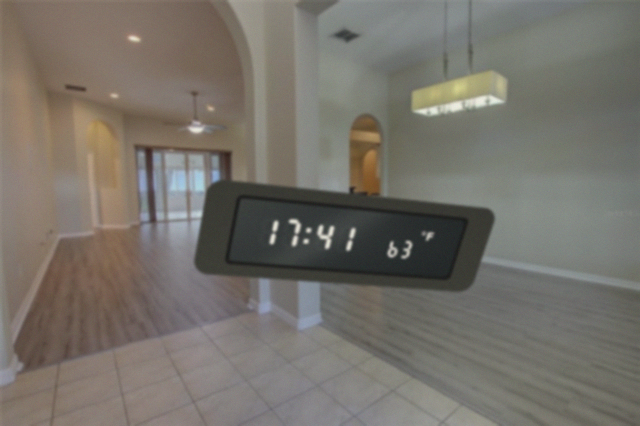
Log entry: 17h41
